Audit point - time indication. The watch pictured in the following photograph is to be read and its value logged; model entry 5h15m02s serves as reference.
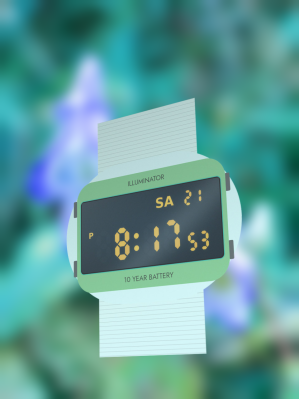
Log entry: 8h17m53s
